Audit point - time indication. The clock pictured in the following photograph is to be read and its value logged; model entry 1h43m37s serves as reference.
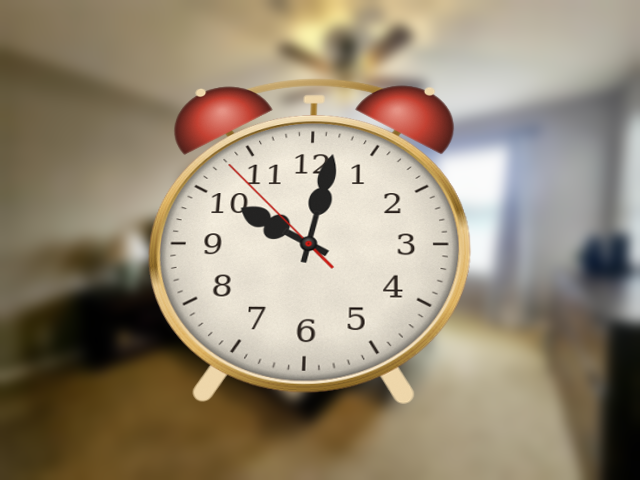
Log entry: 10h01m53s
